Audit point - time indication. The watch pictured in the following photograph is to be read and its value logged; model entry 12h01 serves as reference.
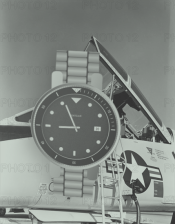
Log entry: 8h56
